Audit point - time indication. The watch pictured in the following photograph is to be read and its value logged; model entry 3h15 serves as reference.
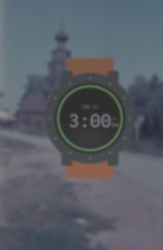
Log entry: 3h00
